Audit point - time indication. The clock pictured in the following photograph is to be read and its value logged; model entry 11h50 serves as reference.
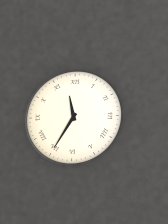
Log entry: 11h35
